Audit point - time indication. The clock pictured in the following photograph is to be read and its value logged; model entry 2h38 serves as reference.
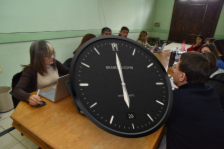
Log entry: 6h00
